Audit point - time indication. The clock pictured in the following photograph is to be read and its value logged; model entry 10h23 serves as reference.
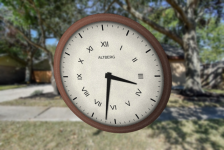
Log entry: 3h32
